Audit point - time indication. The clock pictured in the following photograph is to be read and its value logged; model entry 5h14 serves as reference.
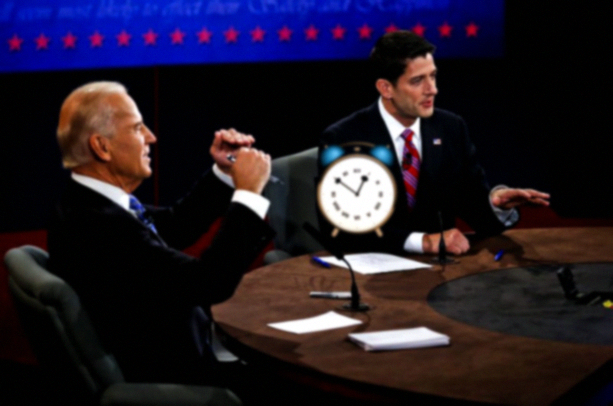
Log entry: 12h51
